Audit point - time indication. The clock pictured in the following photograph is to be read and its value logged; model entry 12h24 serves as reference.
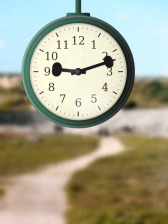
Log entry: 9h12
